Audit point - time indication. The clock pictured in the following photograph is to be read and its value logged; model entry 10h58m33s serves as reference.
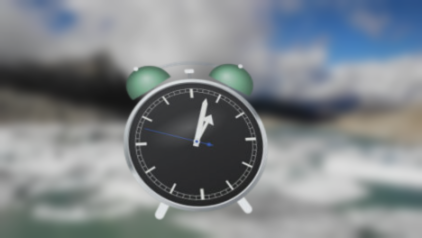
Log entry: 1h02m48s
